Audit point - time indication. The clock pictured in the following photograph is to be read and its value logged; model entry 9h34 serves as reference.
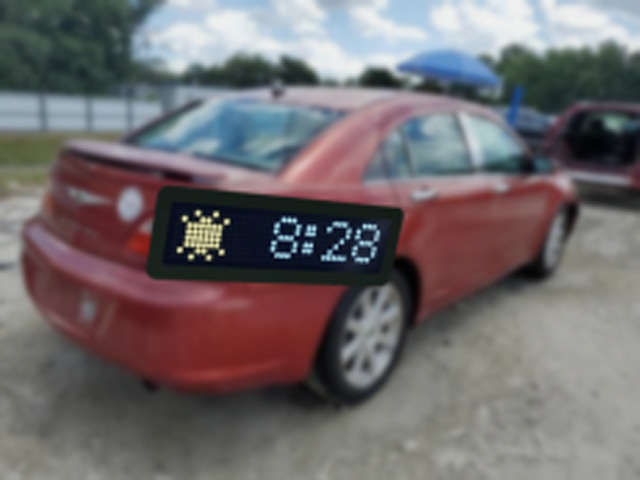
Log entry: 8h28
